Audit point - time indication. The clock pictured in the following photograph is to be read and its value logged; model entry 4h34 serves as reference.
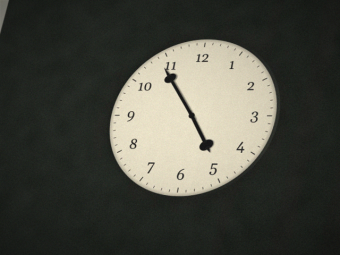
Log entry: 4h54
